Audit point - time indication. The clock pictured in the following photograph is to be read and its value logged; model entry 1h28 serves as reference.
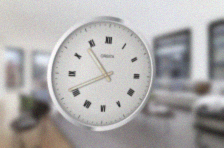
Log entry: 10h41
